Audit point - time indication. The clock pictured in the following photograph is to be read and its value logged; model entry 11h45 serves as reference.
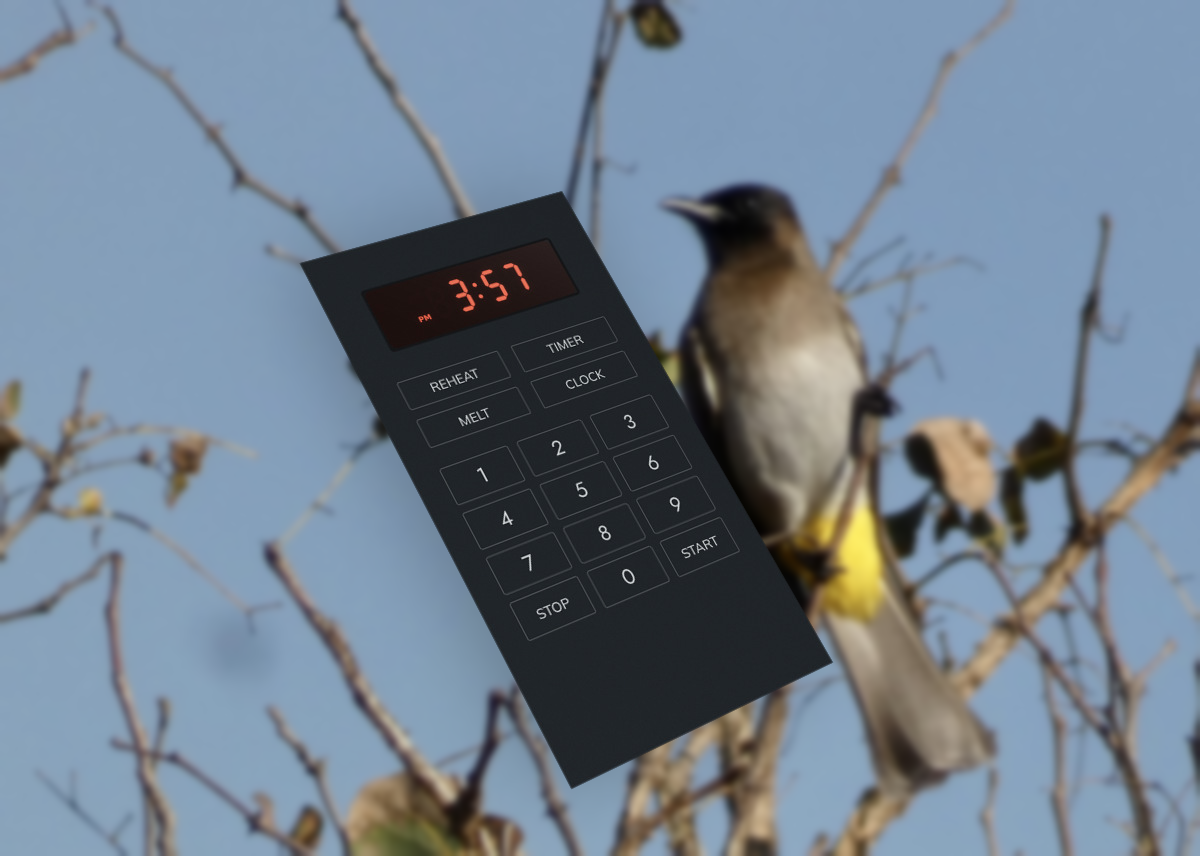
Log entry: 3h57
